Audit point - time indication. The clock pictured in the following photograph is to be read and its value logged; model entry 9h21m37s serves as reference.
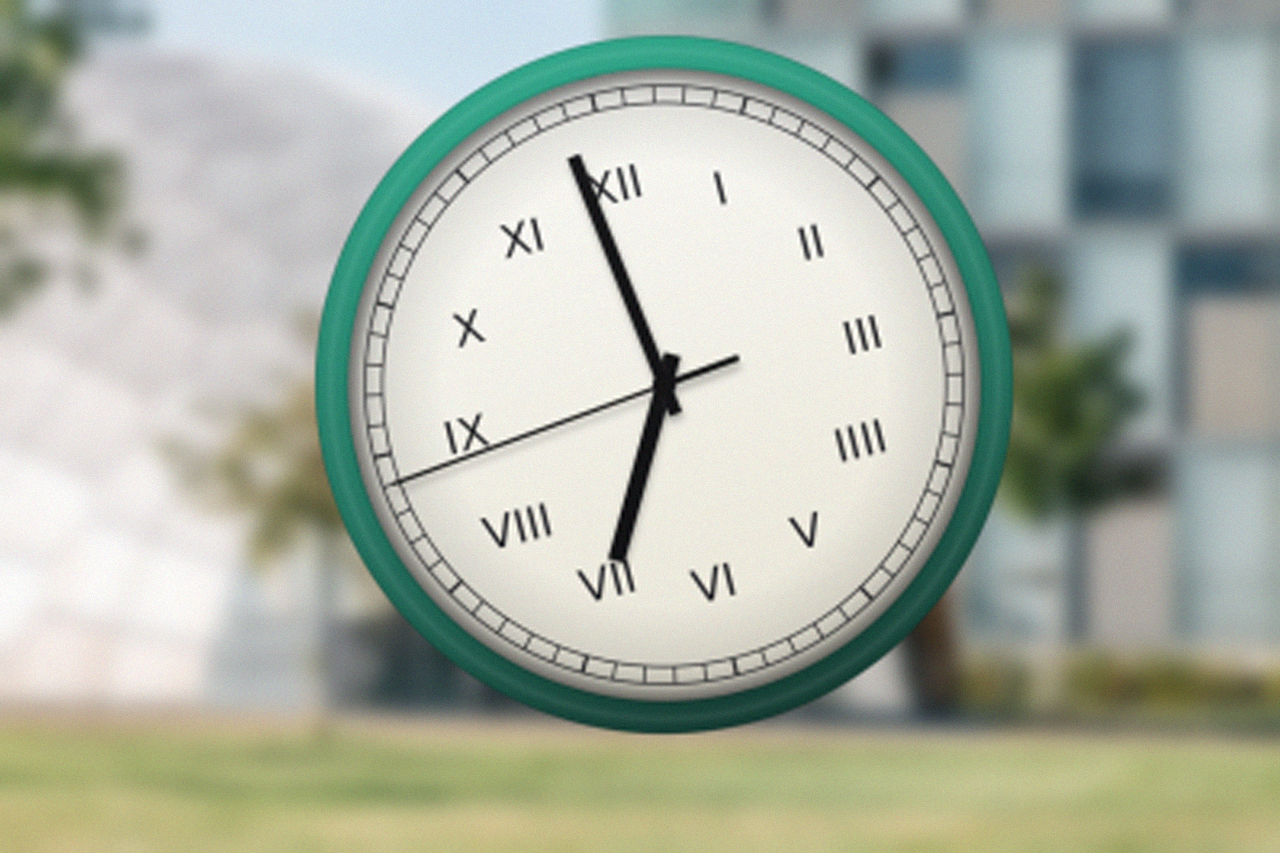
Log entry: 6h58m44s
